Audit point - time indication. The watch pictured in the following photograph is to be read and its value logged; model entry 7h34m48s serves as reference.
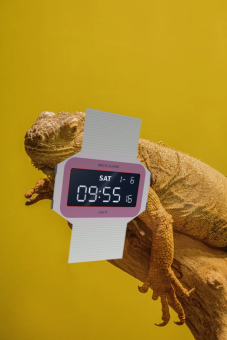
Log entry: 9h55m16s
